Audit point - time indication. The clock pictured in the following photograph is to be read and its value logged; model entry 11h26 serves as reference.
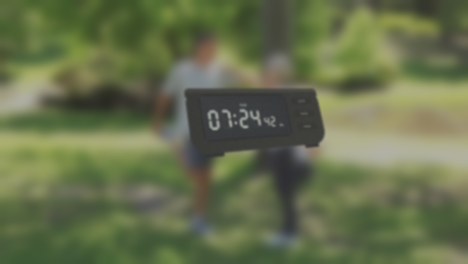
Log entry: 7h24
